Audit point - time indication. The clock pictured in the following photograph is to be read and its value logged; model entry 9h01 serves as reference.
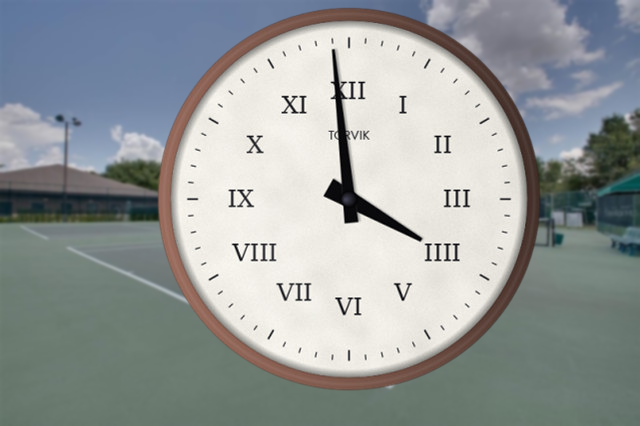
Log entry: 3h59
